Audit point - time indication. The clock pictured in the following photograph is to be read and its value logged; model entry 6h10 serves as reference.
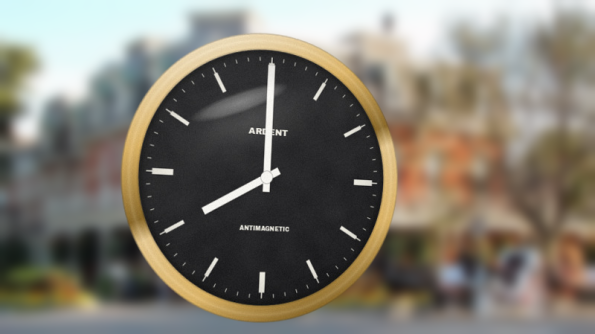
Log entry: 8h00
